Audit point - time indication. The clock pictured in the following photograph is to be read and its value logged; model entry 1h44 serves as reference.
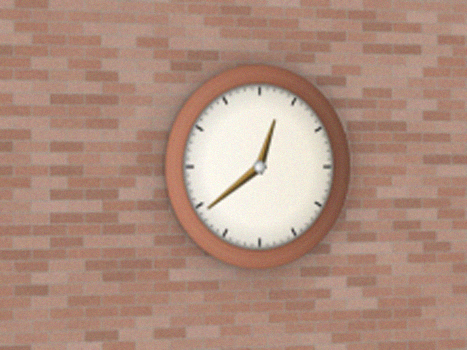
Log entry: 12h39
